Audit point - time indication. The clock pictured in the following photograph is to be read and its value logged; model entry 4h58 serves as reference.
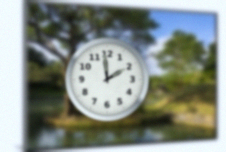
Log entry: 1h59
